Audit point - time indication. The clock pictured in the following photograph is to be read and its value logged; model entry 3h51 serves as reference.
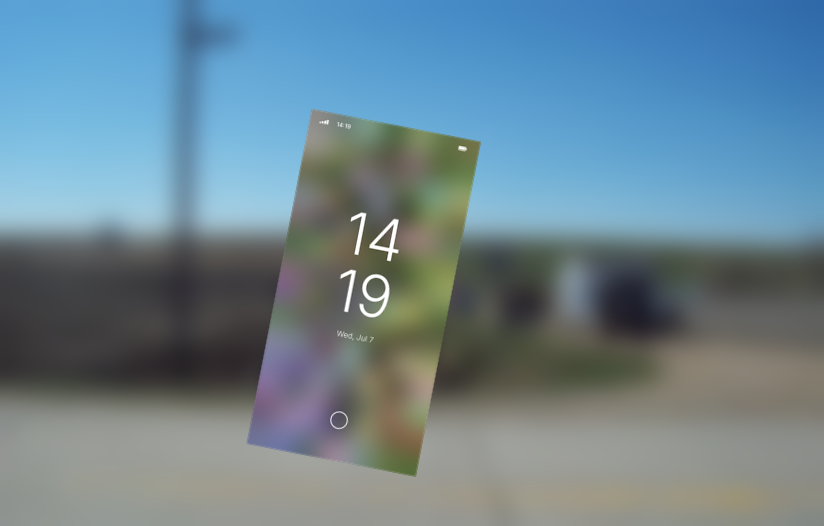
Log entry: 14h19
